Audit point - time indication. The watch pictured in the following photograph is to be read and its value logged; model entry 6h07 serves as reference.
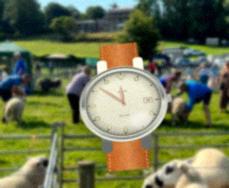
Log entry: 11h52
